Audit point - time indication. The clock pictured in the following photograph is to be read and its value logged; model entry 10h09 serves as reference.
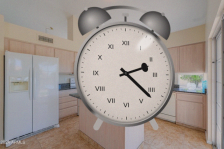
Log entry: 2h22
